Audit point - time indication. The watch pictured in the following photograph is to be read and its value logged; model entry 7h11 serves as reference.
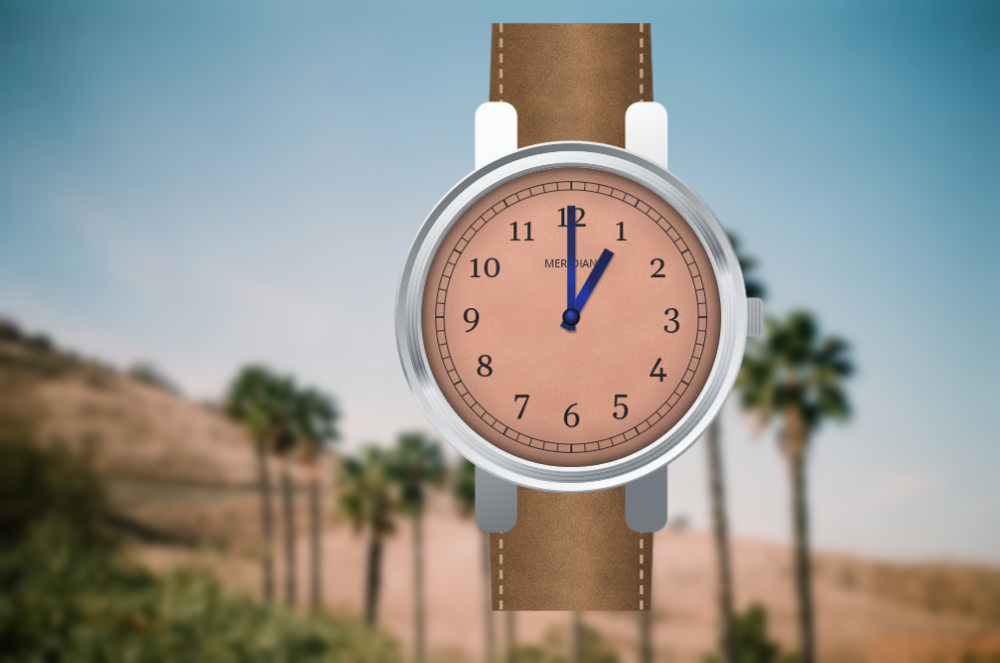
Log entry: 1h00
